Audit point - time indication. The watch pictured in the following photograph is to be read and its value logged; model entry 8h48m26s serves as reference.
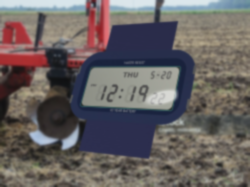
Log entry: 12h19m22s
